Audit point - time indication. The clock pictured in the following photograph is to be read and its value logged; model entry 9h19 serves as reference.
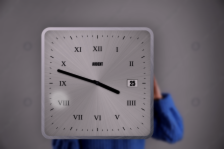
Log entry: 3h48
